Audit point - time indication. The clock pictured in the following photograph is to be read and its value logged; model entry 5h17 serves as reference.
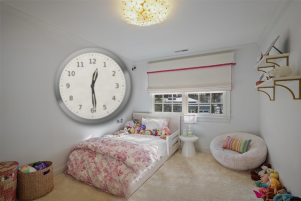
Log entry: 12h29
